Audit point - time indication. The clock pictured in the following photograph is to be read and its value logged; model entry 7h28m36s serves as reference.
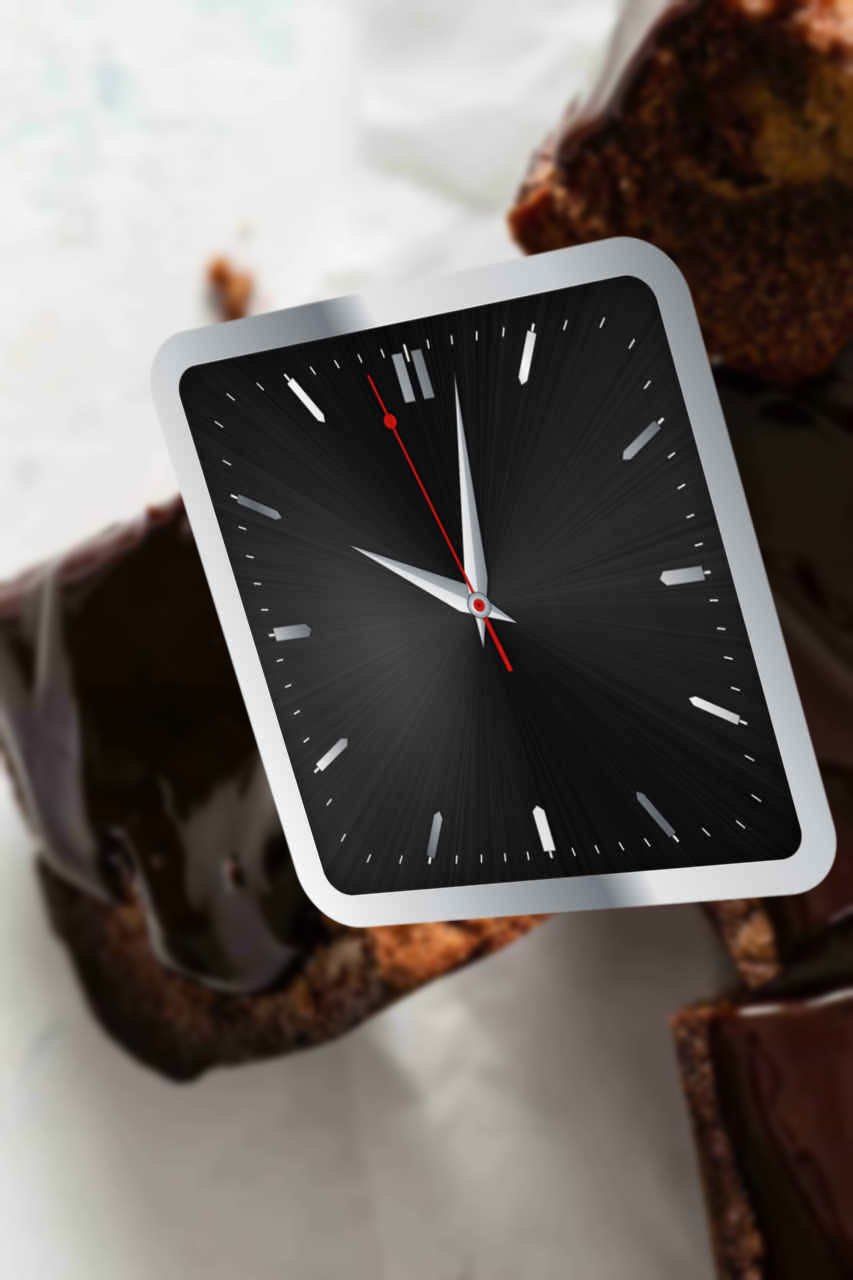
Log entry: 10h01m58s
